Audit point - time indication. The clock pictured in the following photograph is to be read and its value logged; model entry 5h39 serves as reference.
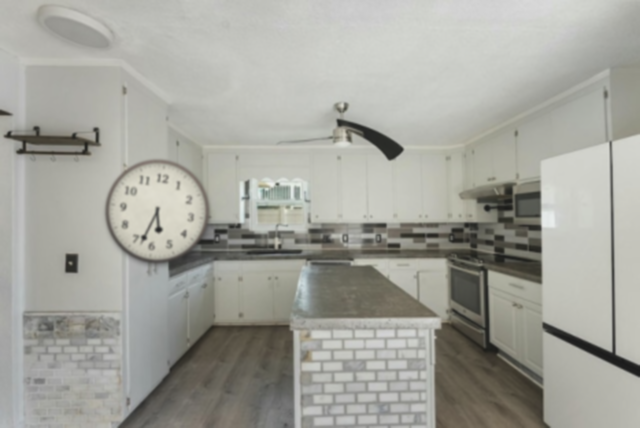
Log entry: 5h33
